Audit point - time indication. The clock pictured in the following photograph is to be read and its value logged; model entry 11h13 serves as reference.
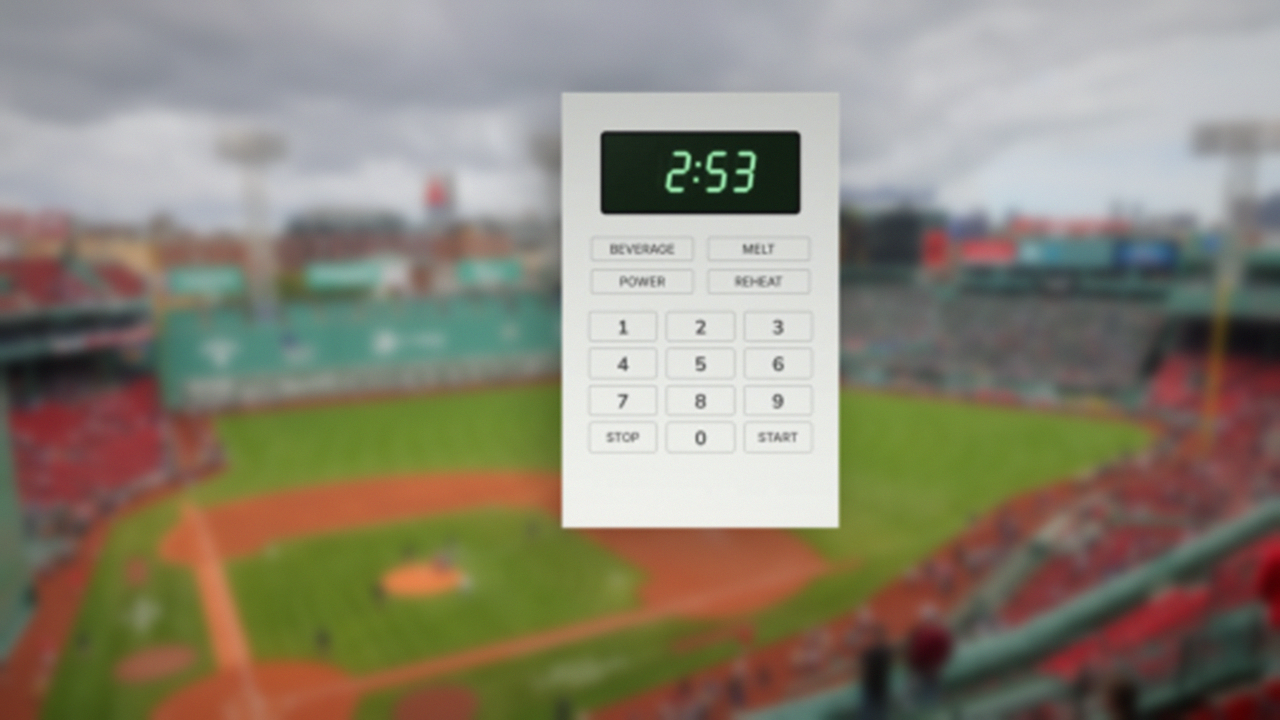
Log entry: 2h53
